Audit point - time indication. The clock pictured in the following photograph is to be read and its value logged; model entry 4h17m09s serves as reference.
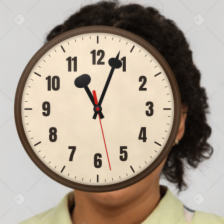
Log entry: 11h03m28s
